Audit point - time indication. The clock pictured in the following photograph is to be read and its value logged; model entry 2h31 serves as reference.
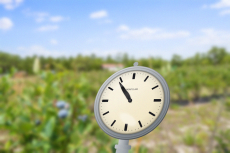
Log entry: 10h54
